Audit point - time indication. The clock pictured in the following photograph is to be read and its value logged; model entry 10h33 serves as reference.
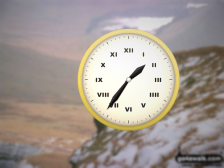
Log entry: 1h36
